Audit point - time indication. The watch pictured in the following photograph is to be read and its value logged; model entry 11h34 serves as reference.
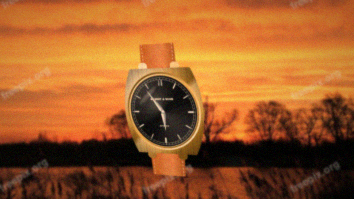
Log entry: 5h54
